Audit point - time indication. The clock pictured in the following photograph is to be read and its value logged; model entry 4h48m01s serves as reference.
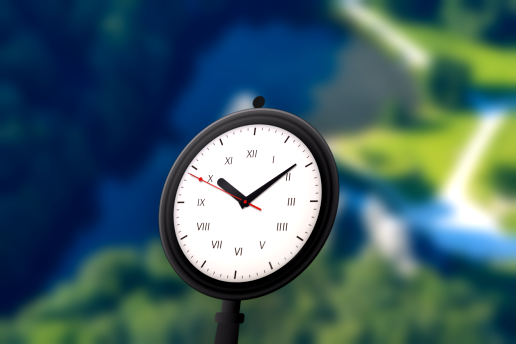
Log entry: 10h08m49s
